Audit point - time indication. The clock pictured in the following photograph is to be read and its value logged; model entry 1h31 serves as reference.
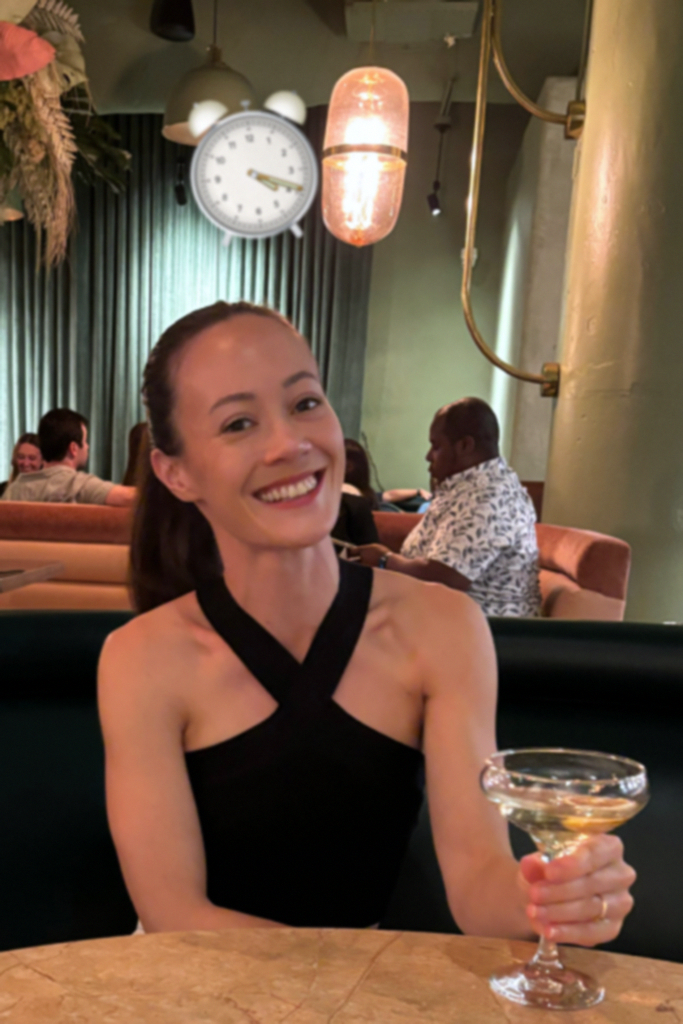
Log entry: 4h19
